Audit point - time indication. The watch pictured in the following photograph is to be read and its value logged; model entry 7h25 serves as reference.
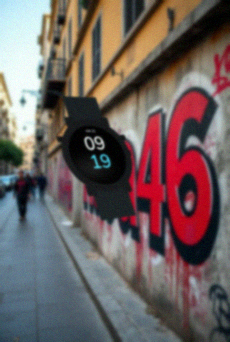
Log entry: 9h19
